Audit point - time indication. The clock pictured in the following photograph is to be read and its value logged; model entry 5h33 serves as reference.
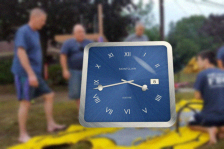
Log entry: 3h43
